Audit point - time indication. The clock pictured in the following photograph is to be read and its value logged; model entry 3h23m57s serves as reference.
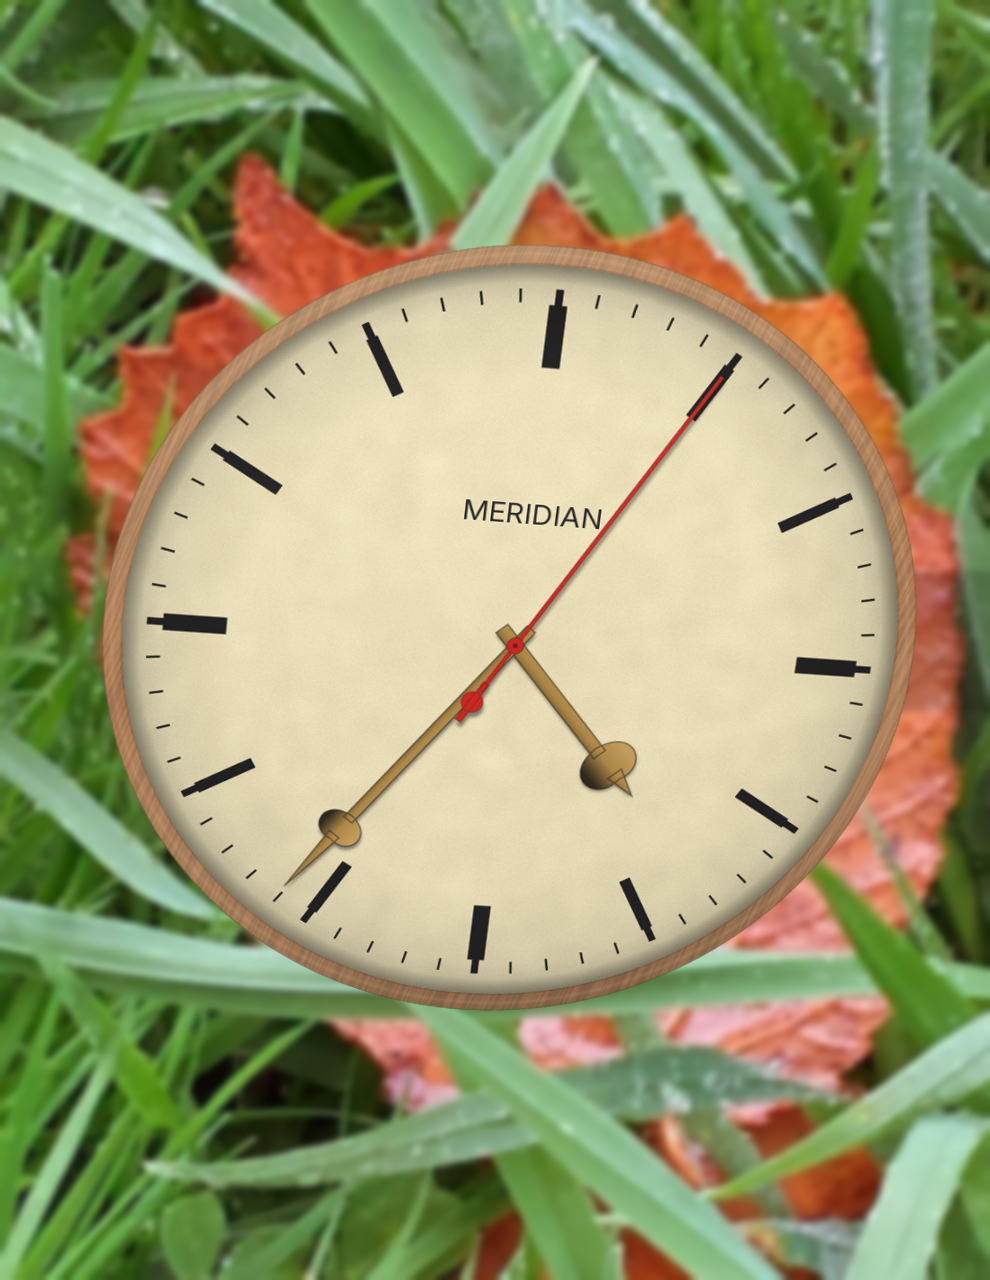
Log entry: 4h36m05s
